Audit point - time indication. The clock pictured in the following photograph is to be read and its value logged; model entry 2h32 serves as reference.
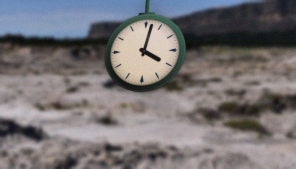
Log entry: 4h02
